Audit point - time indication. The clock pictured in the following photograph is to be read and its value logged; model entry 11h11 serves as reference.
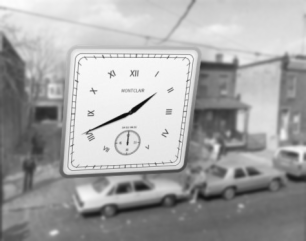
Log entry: 1h41
